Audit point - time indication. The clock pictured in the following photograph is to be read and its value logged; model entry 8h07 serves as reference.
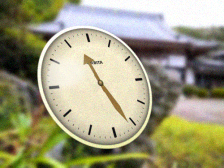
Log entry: 11h26
